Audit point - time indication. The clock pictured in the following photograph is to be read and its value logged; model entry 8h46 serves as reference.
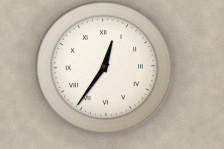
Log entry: 12h36
